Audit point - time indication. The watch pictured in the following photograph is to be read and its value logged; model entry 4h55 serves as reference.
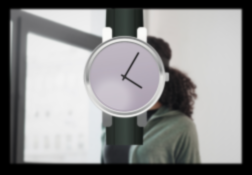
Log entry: 4h05
